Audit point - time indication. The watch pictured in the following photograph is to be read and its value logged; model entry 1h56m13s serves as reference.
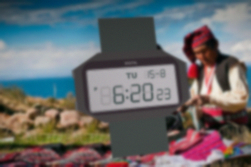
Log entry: 6h20m23s
